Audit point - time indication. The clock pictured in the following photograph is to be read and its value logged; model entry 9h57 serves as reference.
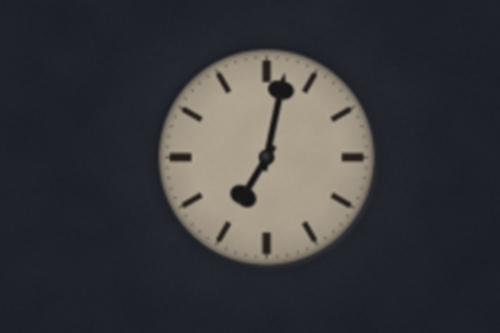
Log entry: 7h02
